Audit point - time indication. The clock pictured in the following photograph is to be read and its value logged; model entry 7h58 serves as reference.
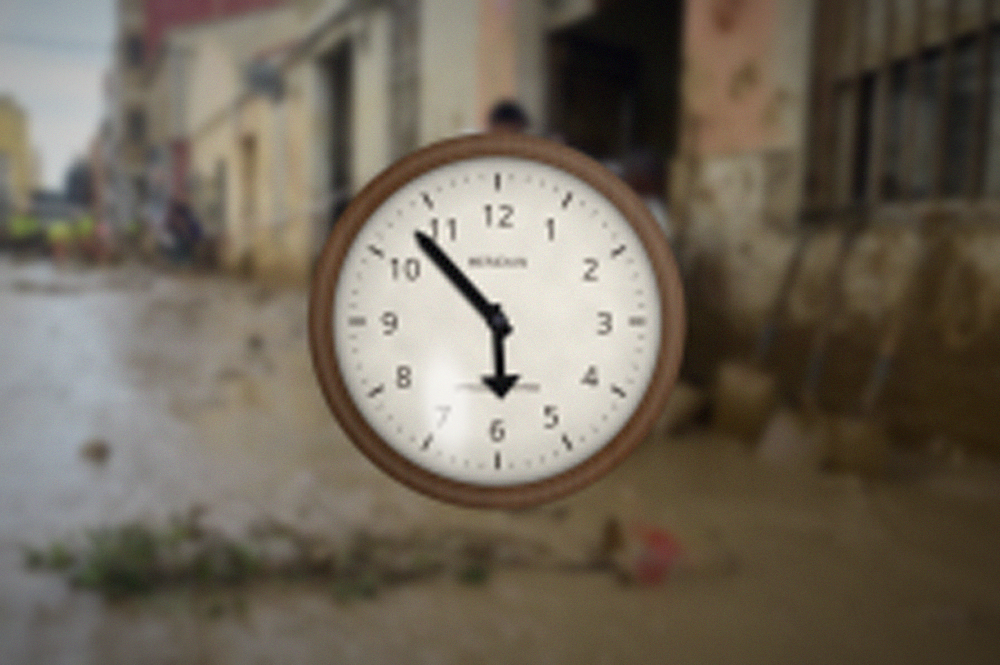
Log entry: 5h53
